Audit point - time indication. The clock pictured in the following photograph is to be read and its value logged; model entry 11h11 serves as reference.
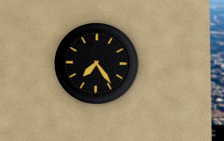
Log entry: 7h24
